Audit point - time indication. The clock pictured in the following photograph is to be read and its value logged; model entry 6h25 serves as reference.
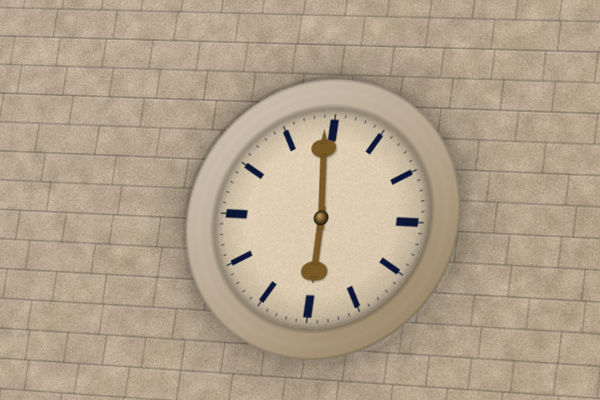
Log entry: 5h59
